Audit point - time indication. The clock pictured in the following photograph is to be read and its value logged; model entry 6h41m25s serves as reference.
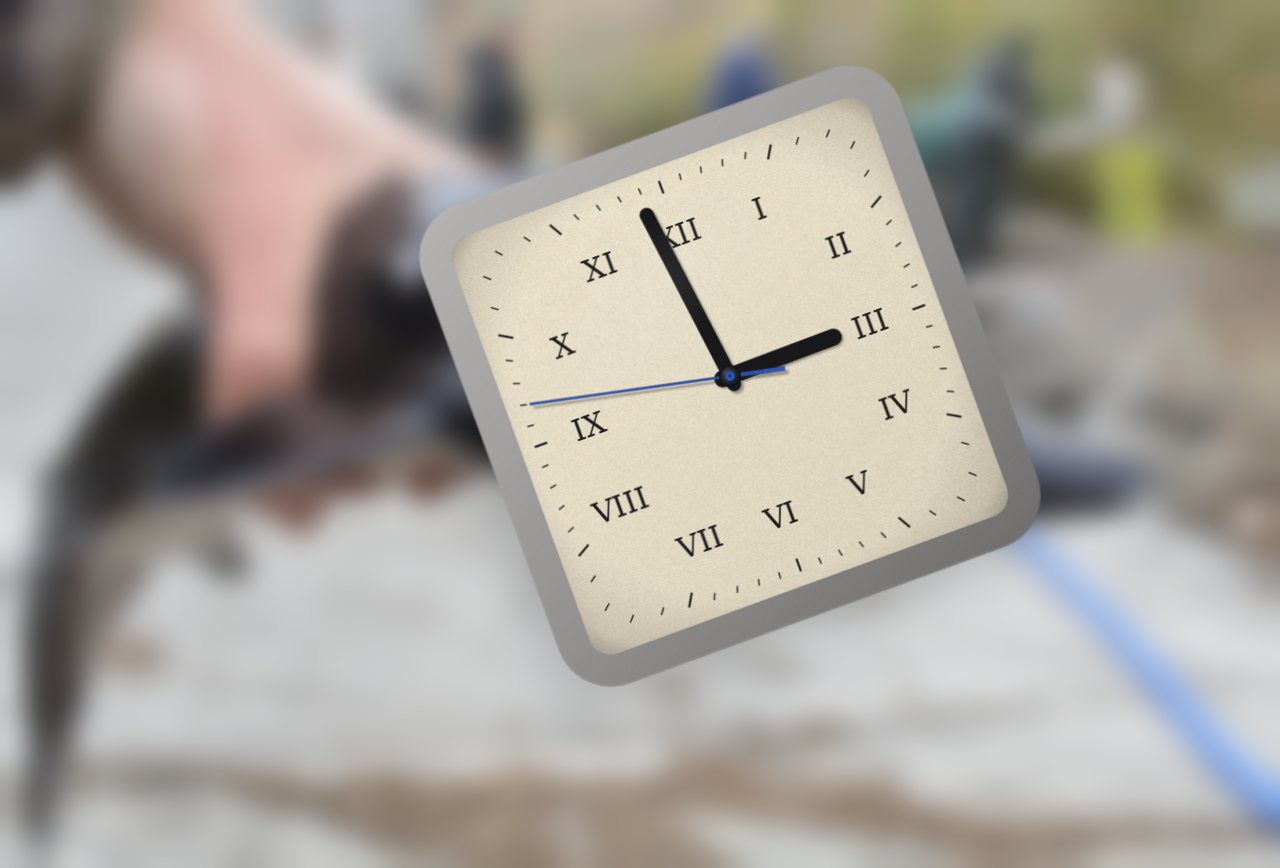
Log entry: 2h58m47s
